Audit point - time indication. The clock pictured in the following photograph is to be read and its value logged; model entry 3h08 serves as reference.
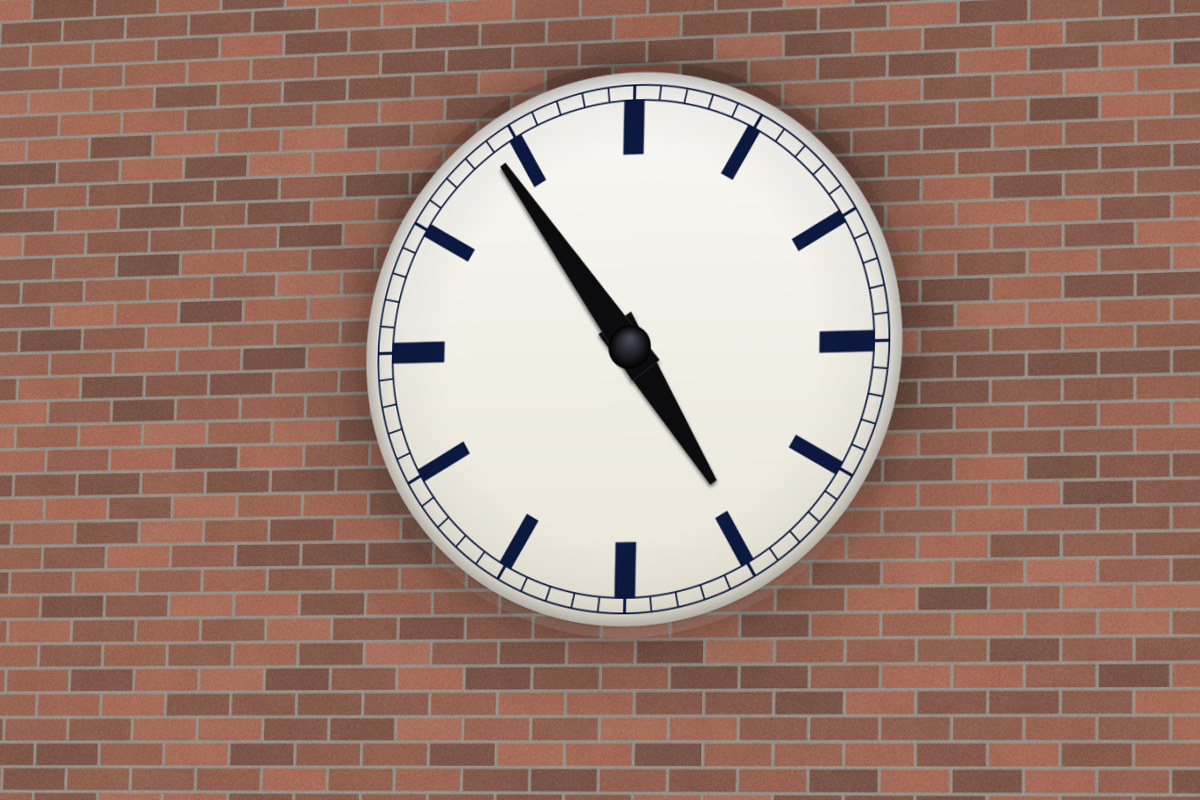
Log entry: 4h54
